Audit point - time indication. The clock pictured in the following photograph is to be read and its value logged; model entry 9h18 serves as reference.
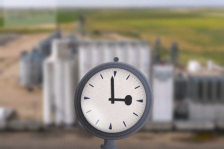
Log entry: 2h59
